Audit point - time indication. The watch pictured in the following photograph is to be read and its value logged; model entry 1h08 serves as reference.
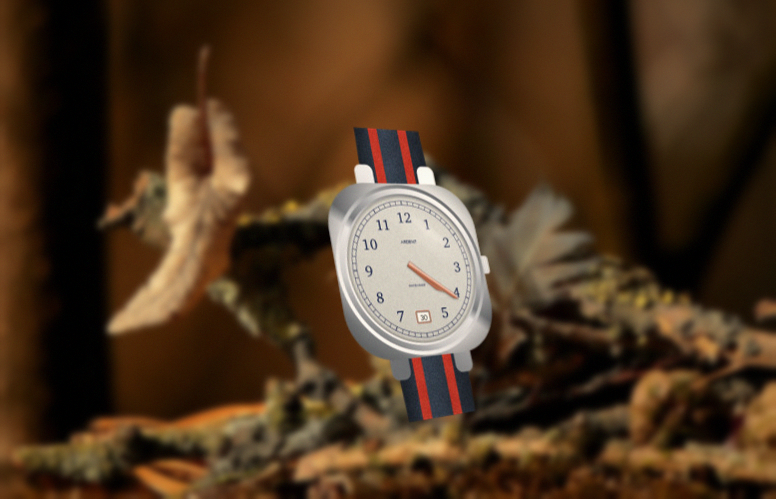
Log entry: 4h21
